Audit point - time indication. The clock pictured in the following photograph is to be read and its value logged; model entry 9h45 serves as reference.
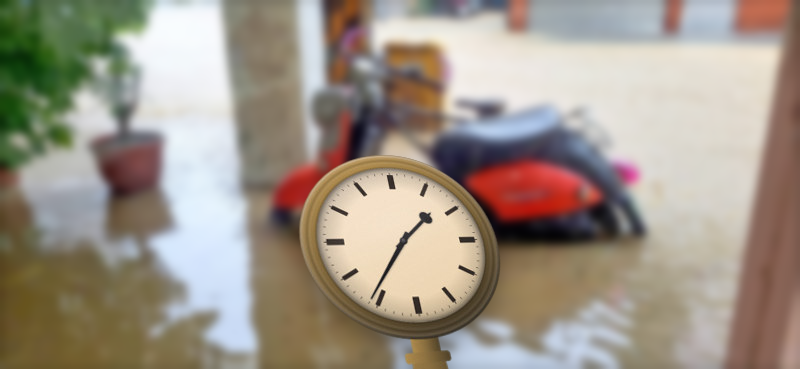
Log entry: 1h36
